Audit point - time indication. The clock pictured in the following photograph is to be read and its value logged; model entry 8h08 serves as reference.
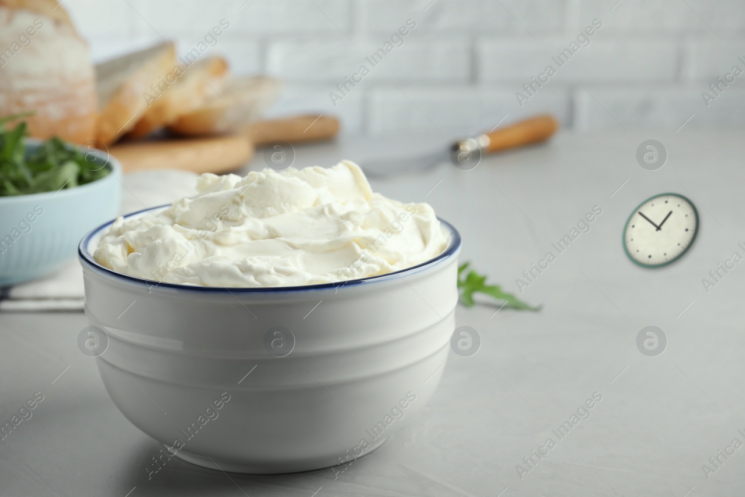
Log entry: 12h50
